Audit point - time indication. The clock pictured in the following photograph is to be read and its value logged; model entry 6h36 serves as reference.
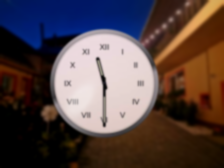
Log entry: 11h30
